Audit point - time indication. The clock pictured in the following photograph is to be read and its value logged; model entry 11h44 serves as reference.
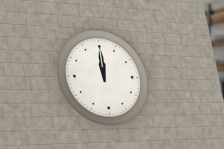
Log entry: 12h00
